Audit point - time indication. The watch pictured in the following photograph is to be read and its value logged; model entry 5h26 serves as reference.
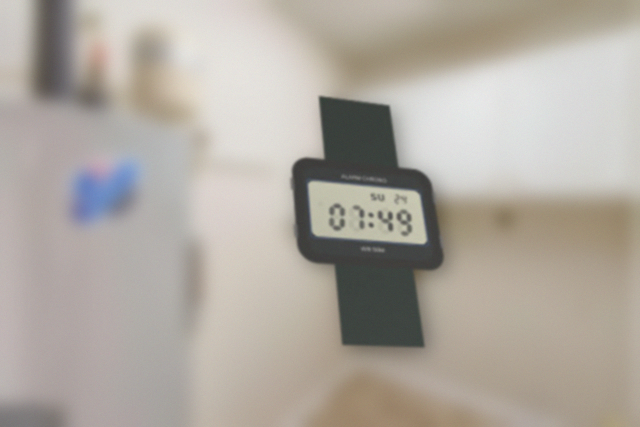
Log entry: 7h49
